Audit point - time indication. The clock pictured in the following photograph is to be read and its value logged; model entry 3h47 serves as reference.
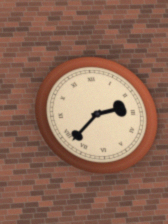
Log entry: 2h38
